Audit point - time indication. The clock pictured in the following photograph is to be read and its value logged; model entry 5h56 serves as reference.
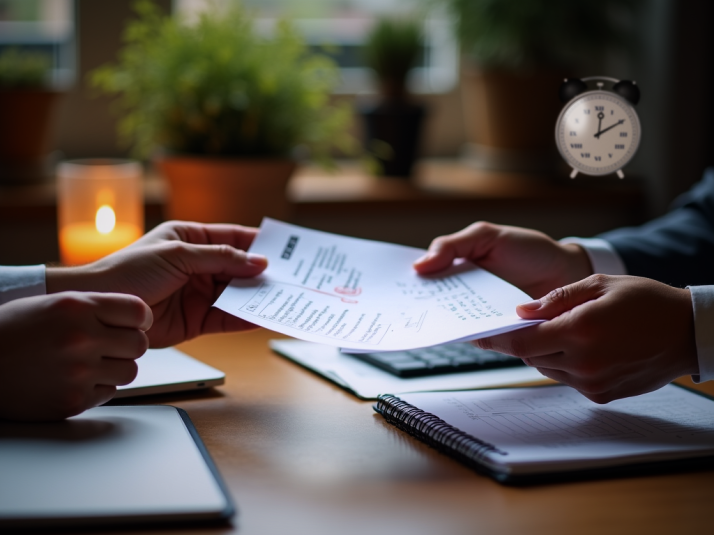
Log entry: 12h10
